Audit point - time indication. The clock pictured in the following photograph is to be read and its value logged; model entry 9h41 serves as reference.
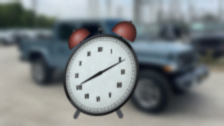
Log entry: 8h11
